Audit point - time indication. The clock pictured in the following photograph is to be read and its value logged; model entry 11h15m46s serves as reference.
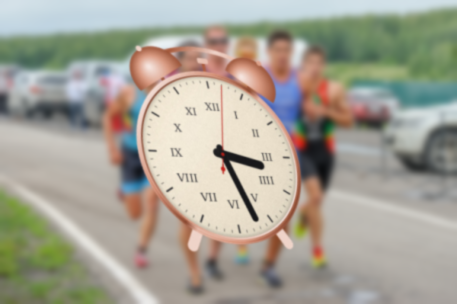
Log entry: 3h27m02s
